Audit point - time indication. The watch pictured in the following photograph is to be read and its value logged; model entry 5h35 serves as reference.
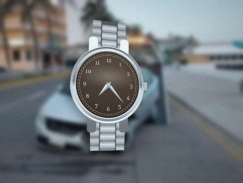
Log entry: 7h23
